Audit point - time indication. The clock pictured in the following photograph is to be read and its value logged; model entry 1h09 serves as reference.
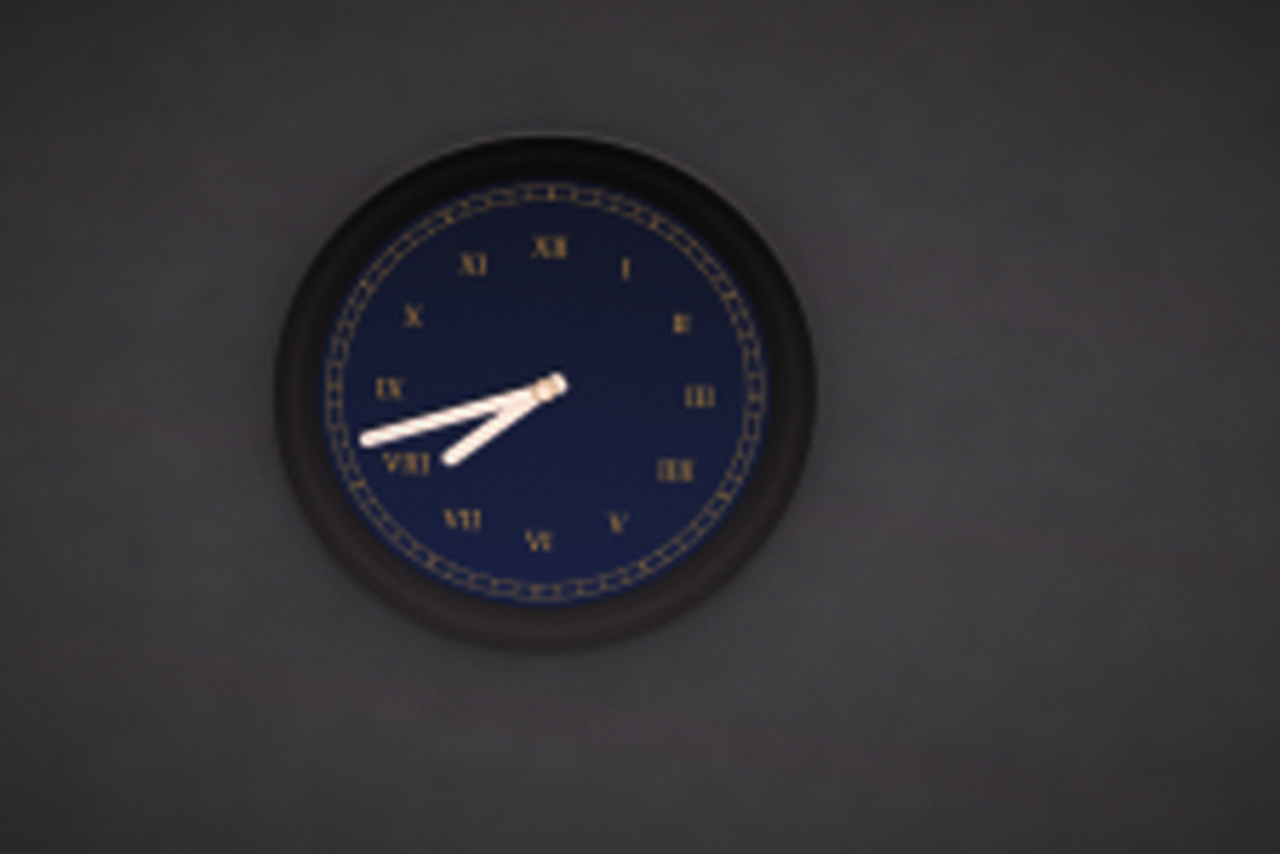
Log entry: 7h42
